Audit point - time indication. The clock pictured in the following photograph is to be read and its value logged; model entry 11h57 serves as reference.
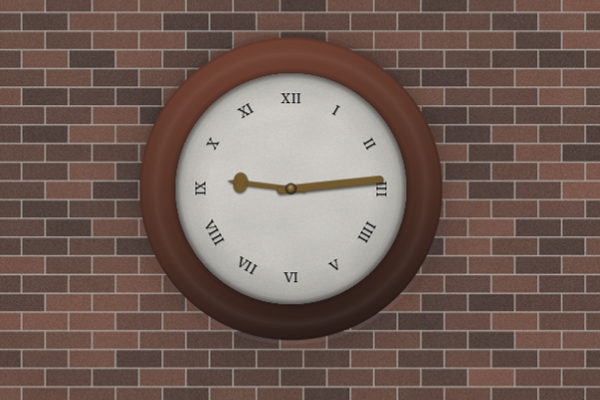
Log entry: 9h14
